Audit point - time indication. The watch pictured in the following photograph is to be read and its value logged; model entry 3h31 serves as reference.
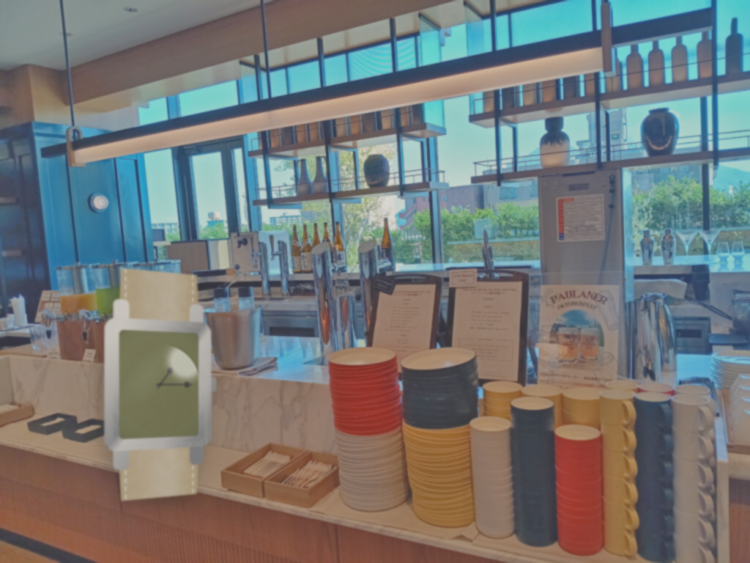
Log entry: 1h15
